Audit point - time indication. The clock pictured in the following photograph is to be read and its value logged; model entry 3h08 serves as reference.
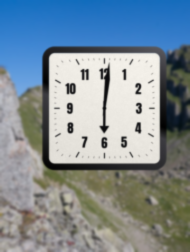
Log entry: 6h01
